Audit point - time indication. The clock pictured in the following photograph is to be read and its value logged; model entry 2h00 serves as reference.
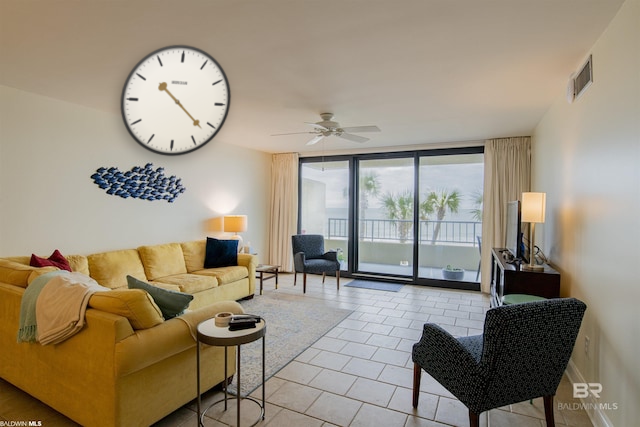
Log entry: 10h22
